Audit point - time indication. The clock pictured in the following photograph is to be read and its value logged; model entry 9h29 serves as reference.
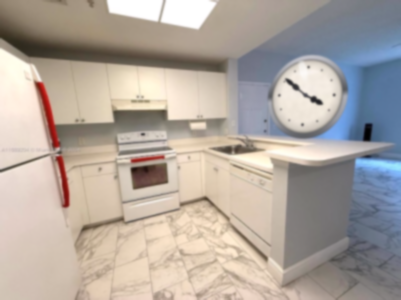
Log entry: 3h51
